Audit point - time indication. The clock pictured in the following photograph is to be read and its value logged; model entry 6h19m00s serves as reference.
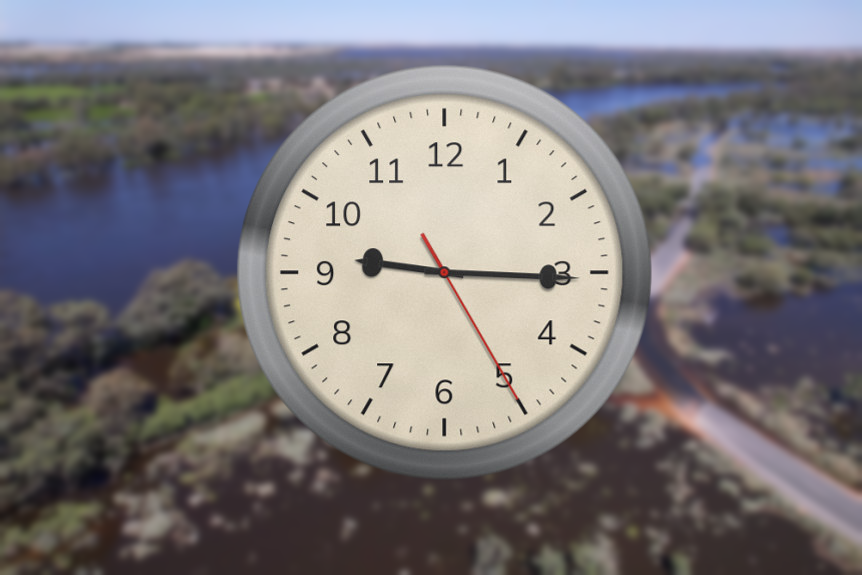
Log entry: 9h15m25s
